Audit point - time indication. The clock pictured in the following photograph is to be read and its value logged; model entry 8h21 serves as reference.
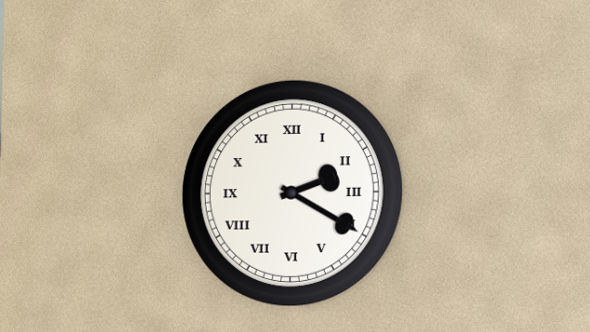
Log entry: 2h20
